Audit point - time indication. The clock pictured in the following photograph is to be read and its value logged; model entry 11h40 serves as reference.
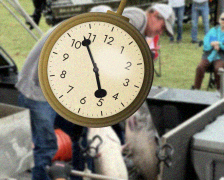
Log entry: 4h53
